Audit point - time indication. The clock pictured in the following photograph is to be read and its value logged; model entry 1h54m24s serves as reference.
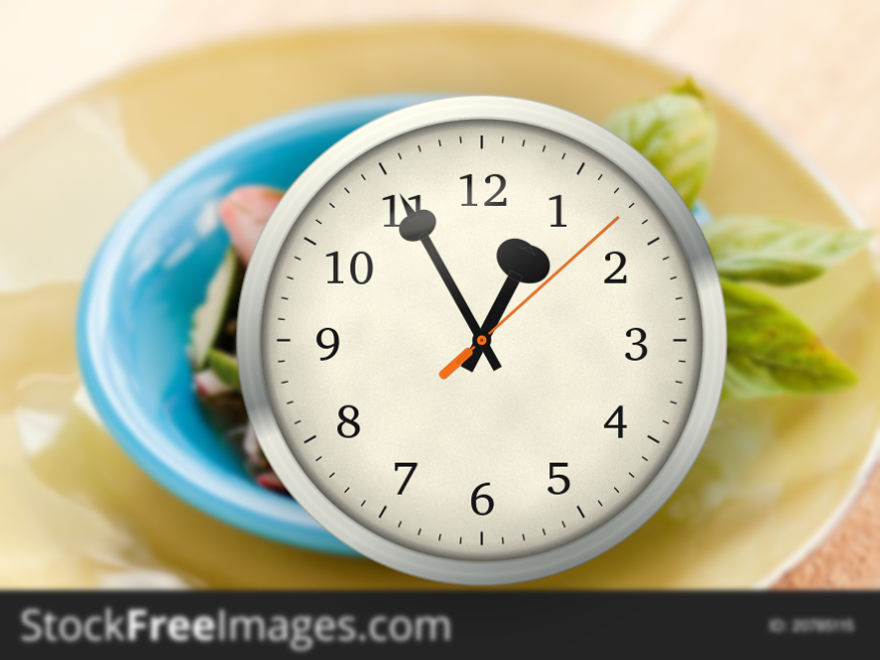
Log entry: 12h55m08s
